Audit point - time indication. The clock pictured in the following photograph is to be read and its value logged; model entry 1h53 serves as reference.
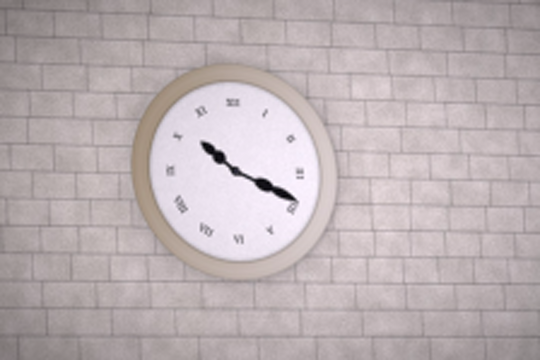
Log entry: 10h19
